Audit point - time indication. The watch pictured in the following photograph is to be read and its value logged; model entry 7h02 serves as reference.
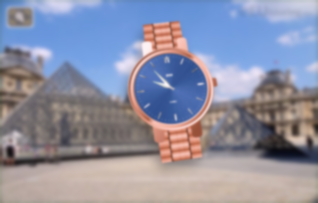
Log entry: 9h54
